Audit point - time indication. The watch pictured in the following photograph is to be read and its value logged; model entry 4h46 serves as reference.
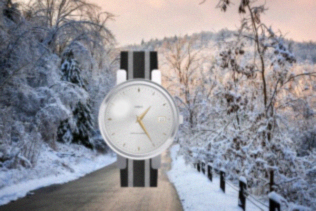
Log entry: 1h25
